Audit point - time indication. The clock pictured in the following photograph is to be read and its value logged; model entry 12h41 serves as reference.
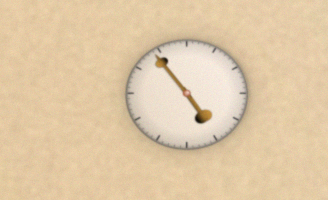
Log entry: 4h54
